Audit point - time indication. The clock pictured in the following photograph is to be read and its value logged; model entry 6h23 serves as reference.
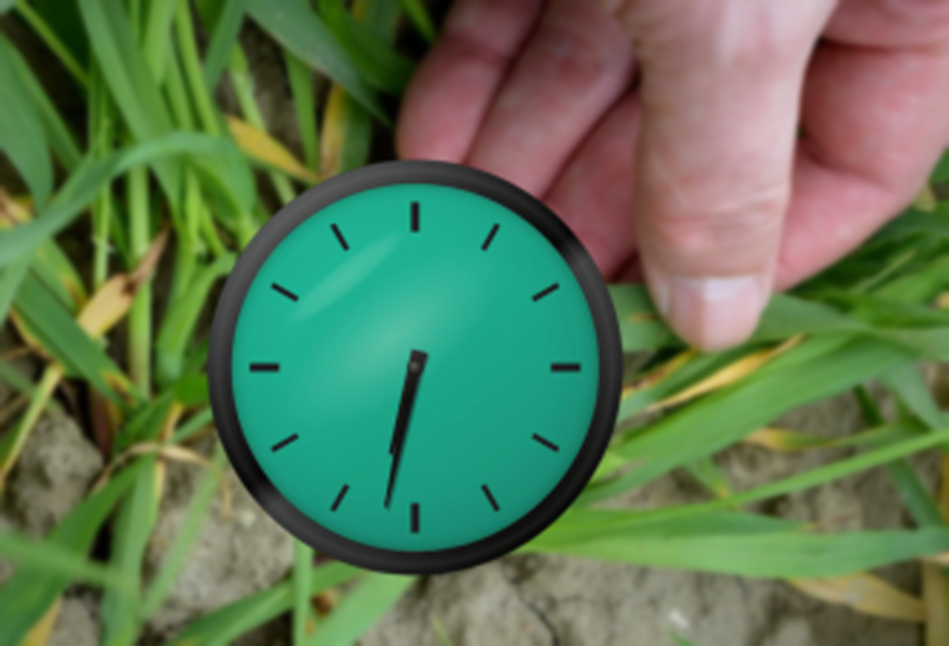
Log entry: 6h32
